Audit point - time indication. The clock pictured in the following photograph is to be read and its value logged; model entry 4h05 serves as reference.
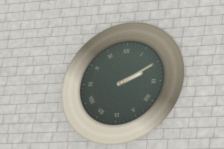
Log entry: 2h10
